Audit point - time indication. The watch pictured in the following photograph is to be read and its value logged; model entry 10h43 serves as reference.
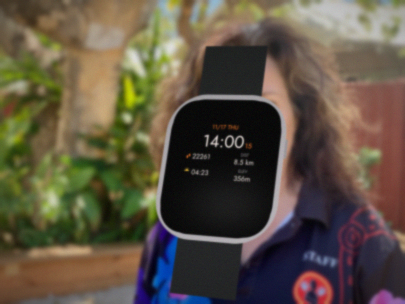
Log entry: 14h00
